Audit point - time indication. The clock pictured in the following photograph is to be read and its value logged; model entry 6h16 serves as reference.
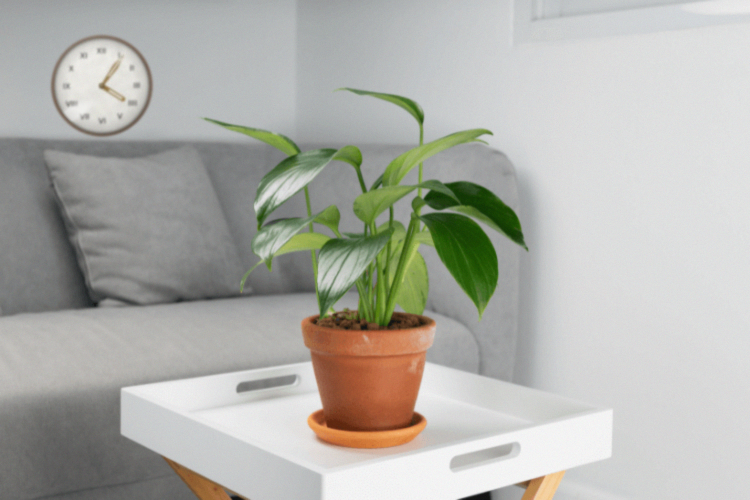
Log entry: 4h06
